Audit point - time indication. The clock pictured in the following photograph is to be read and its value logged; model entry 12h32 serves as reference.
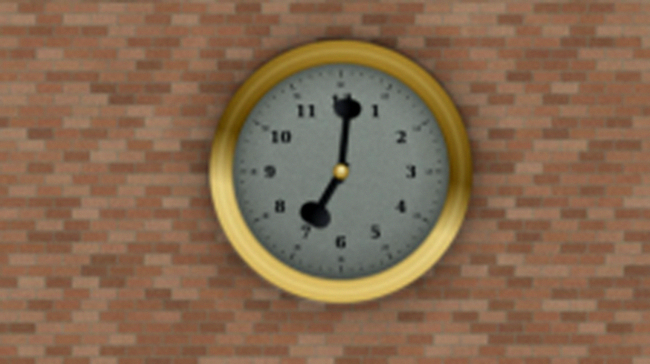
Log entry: 7h01
